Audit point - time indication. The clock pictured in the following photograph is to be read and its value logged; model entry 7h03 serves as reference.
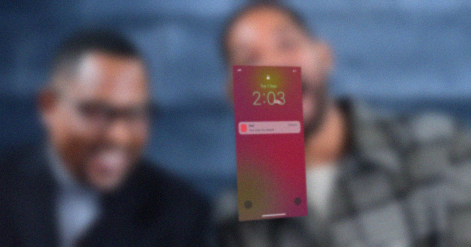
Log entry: 2h03
